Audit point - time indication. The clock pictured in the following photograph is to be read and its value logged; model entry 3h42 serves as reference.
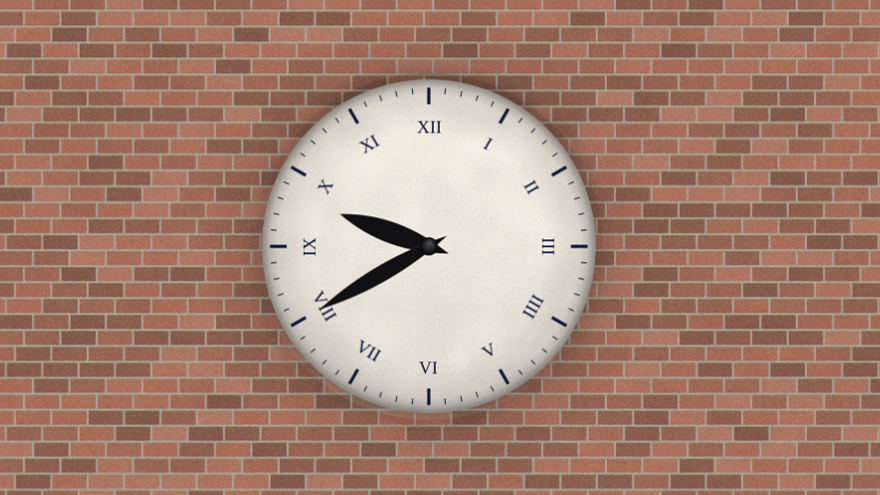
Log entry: 9h40
